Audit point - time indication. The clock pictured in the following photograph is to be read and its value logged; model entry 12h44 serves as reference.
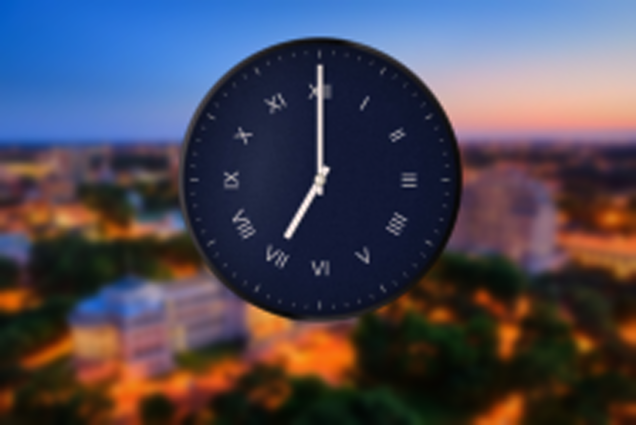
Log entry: 7h00
